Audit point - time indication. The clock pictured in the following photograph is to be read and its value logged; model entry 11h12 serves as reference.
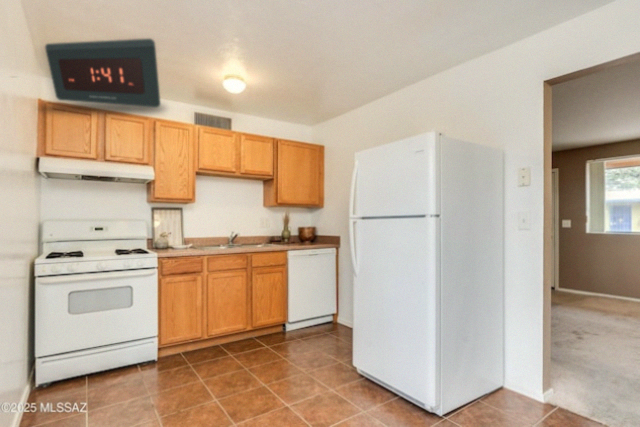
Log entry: 1h41
